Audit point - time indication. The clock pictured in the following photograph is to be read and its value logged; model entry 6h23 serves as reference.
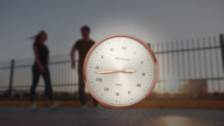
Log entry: 2h43
